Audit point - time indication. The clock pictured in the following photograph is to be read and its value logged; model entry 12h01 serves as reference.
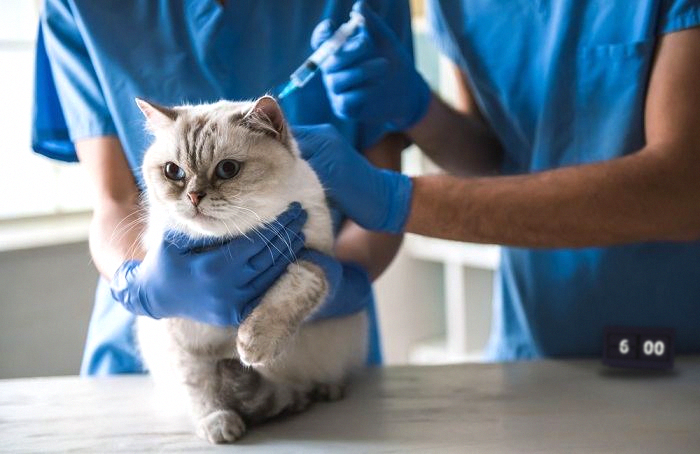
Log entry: 6h00
